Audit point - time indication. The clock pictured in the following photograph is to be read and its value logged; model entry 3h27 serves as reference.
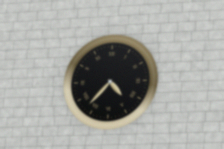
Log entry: 4h37
